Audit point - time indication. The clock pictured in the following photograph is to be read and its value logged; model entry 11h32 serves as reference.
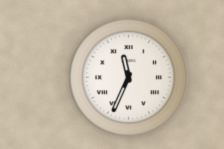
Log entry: 11h34
